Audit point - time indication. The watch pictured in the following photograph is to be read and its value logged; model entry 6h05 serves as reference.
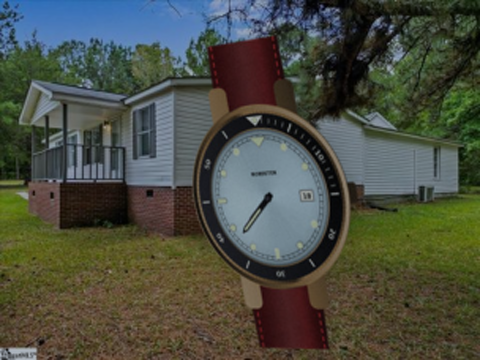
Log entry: 7h38
